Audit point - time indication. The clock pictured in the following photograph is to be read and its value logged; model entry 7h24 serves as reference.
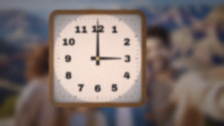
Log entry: 3h00
